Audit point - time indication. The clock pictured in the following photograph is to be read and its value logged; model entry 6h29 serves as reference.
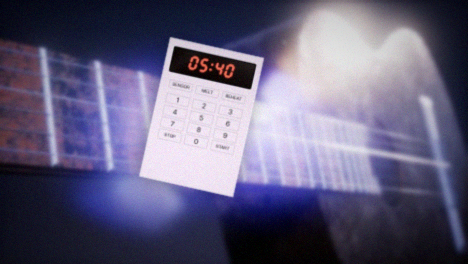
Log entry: 5h40
